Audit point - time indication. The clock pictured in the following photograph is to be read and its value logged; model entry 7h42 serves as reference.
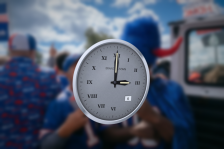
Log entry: 3h00
